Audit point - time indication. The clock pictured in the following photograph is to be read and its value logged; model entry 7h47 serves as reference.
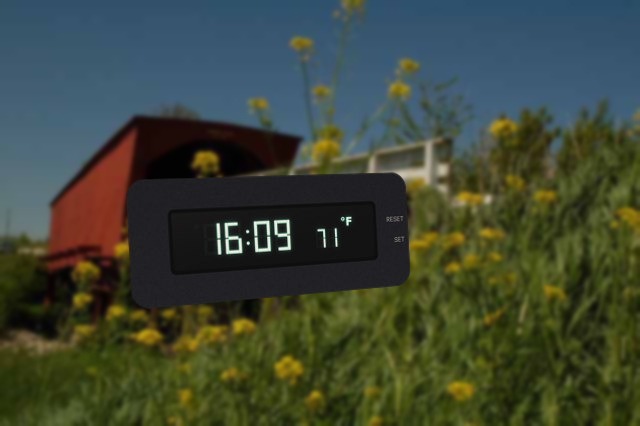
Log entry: 16h09
